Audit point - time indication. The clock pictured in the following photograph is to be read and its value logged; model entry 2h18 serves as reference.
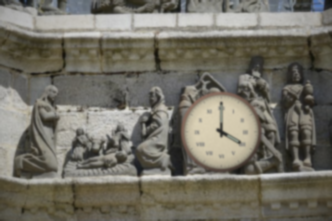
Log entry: 4h00
